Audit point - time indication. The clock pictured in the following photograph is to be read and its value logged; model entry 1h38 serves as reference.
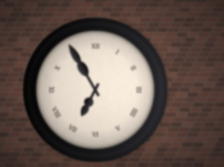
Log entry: 6h55
